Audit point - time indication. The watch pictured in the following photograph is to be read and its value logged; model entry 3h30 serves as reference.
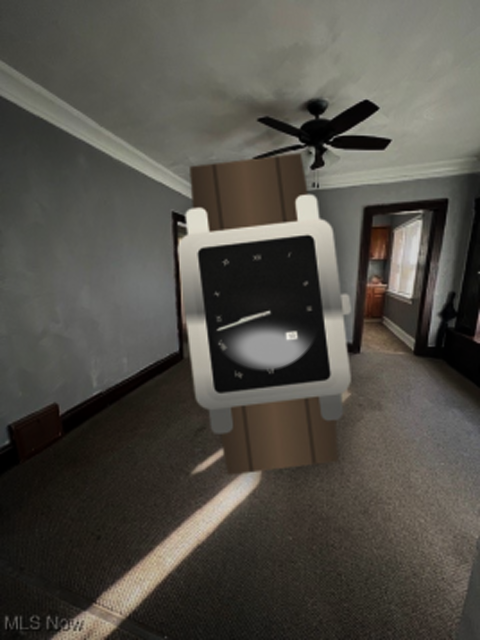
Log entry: 8h43
